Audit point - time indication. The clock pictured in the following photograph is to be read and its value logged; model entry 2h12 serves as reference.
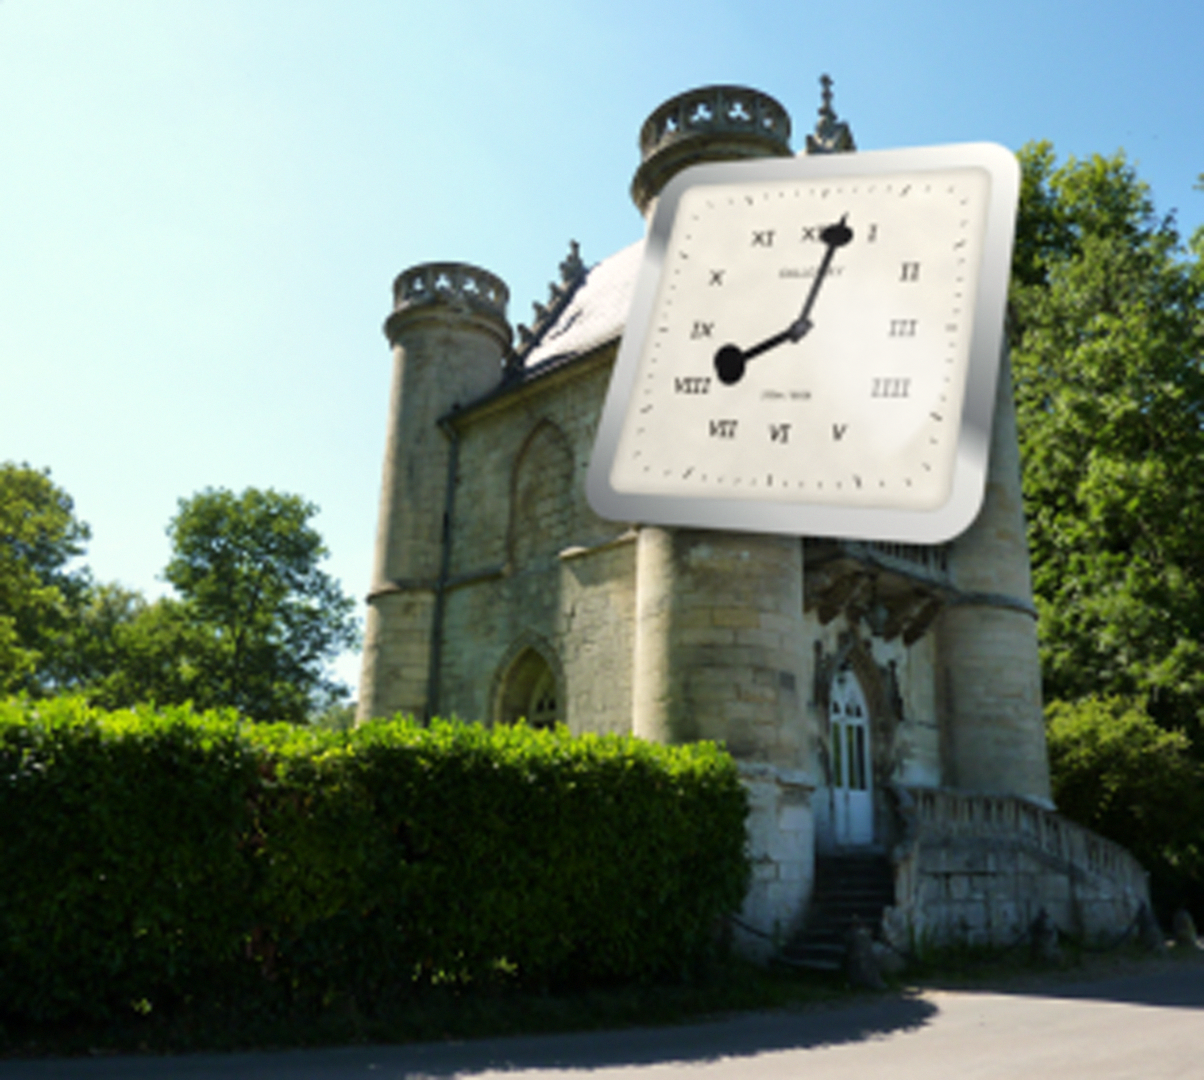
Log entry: 8h02
